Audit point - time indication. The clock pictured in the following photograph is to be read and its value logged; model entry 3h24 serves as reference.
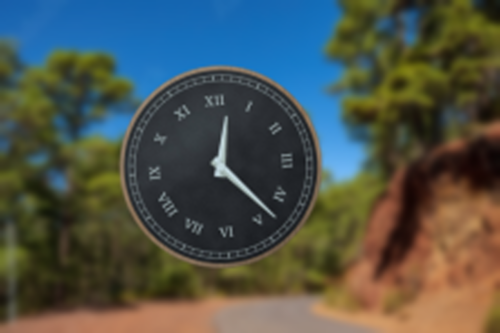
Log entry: 12h23
